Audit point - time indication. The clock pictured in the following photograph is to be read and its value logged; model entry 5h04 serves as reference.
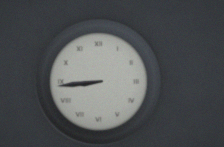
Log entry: 8h44
